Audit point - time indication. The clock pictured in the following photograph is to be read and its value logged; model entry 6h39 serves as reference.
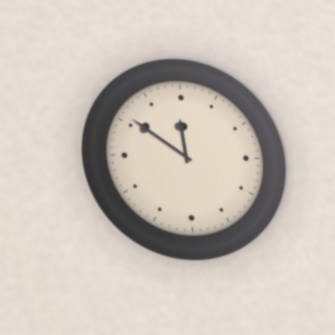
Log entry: 11h51
